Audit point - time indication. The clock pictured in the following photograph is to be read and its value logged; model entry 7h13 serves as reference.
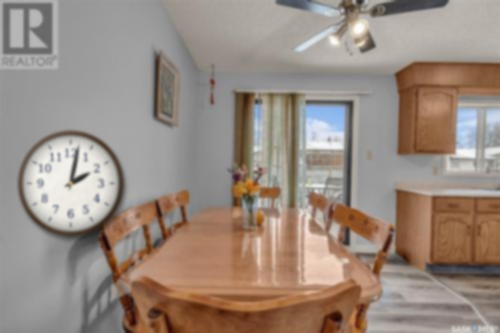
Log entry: 2h02
